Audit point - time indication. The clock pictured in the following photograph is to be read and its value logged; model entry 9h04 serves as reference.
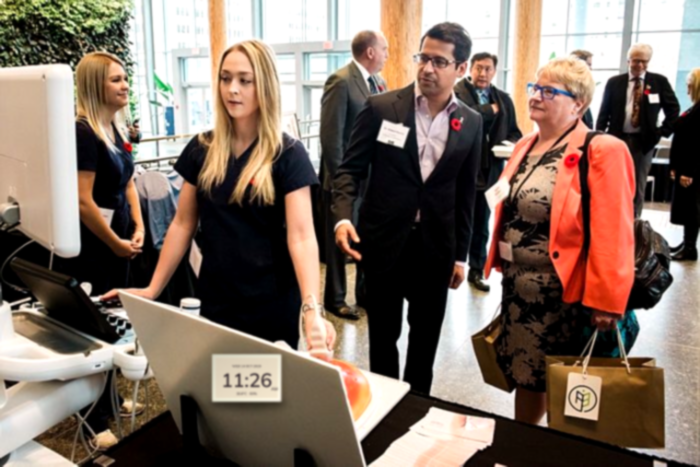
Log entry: 11h26
